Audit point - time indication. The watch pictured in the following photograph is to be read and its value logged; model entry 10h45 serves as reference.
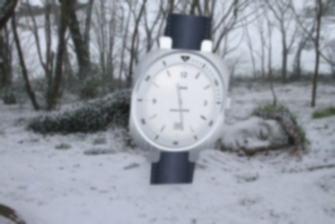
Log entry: 11h28
